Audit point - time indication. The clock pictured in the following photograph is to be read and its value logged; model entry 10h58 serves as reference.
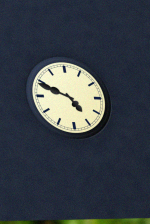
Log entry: 4h49
